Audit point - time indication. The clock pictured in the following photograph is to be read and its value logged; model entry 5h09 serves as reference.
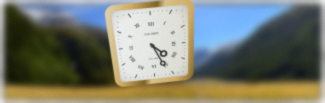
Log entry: 4h26
